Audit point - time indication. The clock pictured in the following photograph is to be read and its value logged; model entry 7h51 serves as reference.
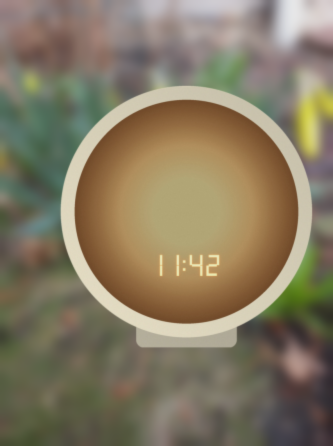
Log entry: 11h42
